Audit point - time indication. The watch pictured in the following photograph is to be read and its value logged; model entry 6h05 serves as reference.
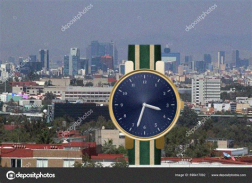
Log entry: 3h33
